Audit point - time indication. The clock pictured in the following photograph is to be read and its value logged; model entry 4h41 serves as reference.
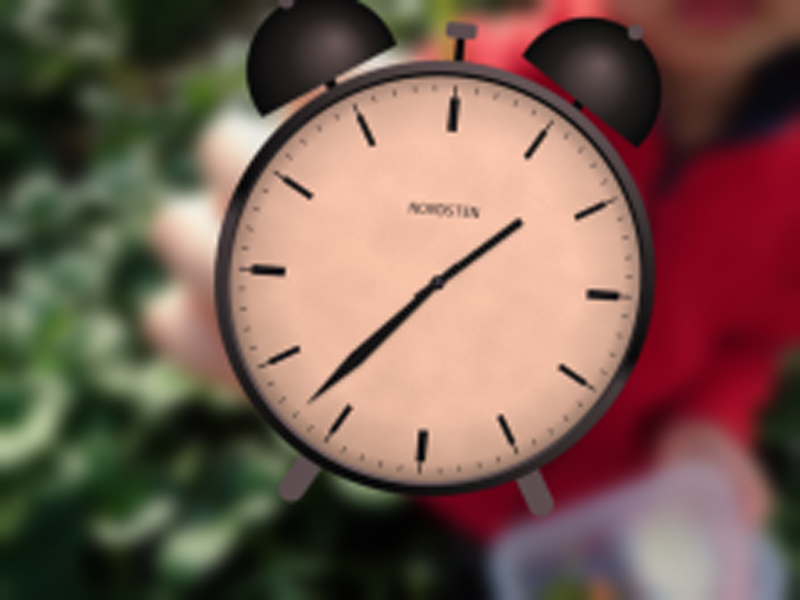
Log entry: 1h37
